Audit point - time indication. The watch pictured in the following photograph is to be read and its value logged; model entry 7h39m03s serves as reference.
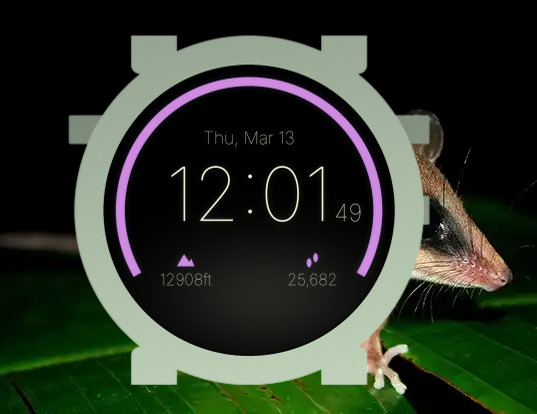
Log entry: 12h01m49s
